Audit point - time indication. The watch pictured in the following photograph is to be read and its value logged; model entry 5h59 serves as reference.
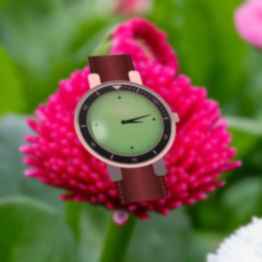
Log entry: 3h13
